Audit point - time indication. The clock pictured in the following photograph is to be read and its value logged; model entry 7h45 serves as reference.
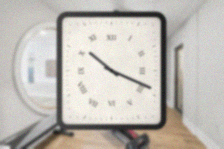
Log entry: 10h19
